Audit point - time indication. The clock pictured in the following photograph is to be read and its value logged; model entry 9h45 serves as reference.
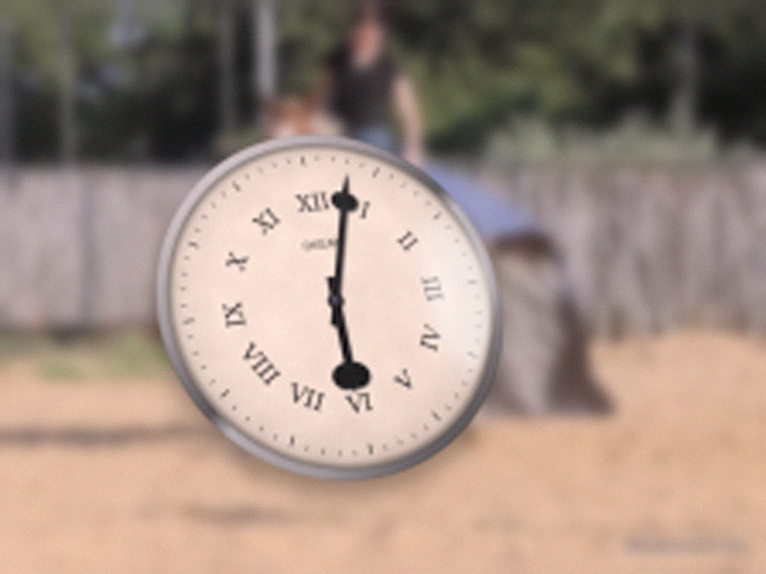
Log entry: 6h03
